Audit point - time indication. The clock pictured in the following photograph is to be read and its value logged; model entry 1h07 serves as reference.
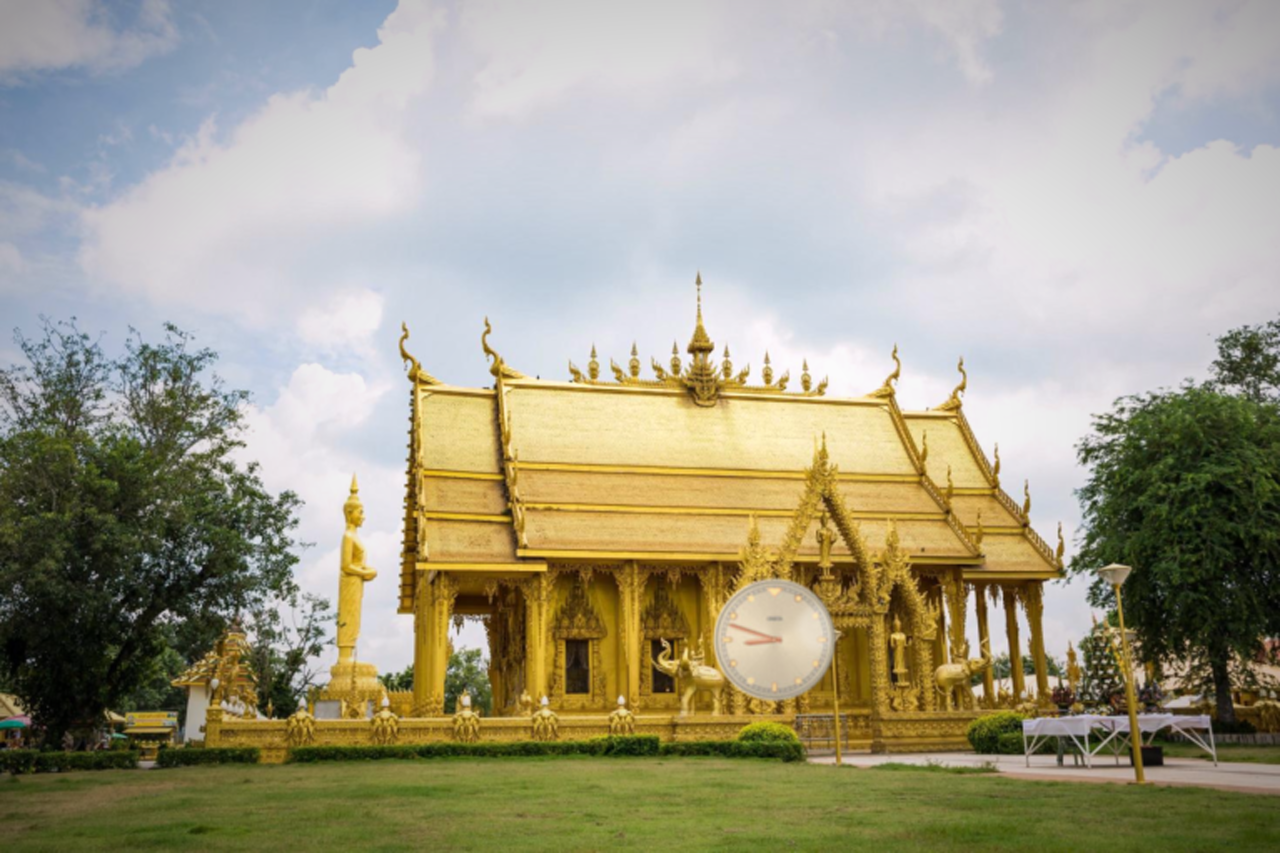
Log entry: 8h48
